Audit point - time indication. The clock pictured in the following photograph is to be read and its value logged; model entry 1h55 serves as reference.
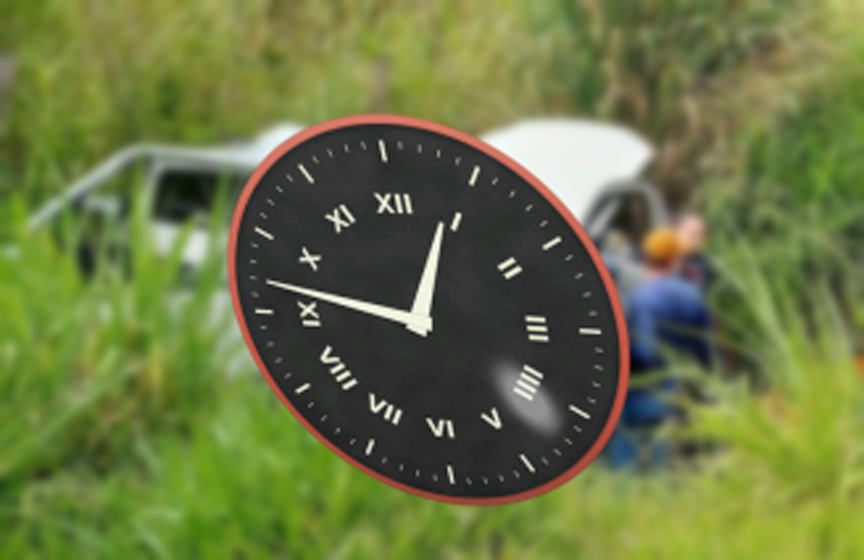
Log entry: 12h47
